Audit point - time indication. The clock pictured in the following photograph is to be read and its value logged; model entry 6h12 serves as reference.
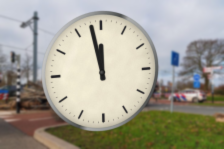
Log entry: 11h58
